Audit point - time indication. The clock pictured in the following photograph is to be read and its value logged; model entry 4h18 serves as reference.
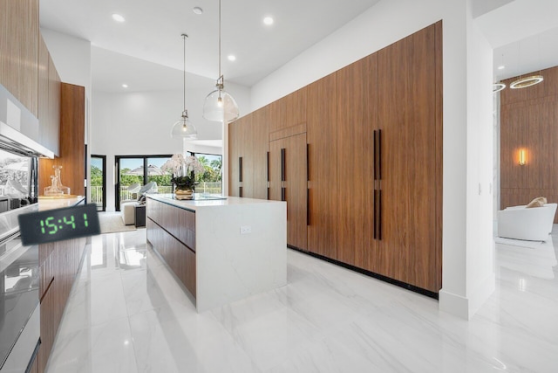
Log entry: 15h41
